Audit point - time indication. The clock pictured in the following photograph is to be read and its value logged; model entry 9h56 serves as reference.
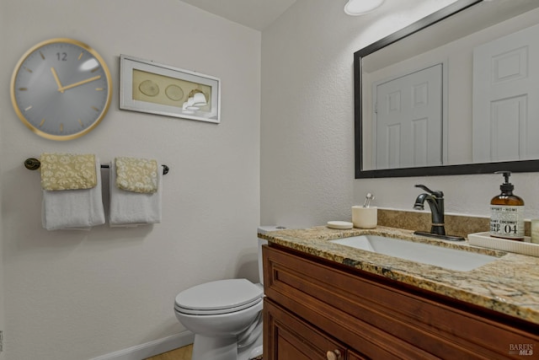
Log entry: 11h12
